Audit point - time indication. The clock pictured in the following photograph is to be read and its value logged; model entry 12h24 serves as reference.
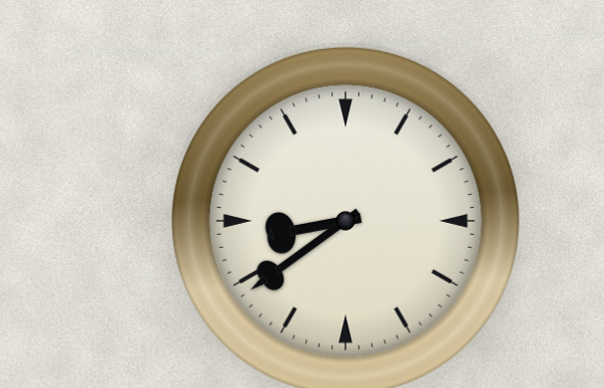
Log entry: 8h39
